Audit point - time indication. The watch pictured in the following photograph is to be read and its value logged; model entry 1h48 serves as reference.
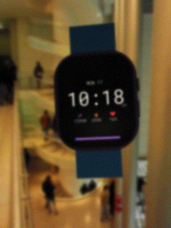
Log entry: 10h18
